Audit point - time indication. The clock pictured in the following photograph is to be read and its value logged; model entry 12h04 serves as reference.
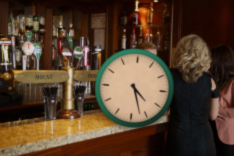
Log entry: 4h27
